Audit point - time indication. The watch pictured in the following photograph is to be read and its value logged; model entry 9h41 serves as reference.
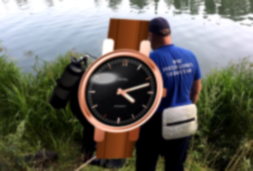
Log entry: 4h12
